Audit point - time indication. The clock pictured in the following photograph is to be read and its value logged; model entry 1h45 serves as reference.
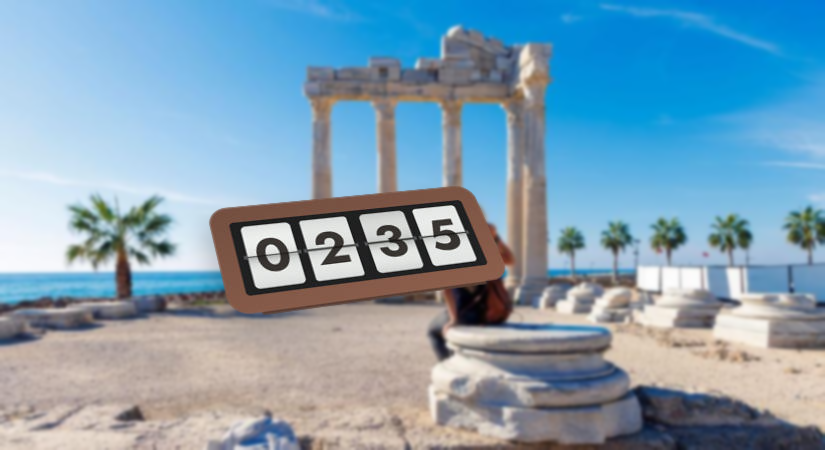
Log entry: 2h35
